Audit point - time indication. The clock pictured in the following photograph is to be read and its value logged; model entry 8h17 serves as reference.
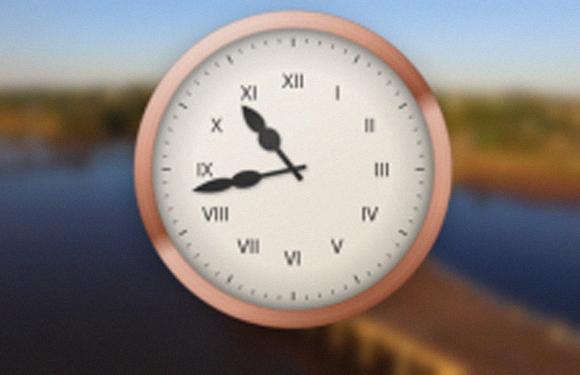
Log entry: 10h43
